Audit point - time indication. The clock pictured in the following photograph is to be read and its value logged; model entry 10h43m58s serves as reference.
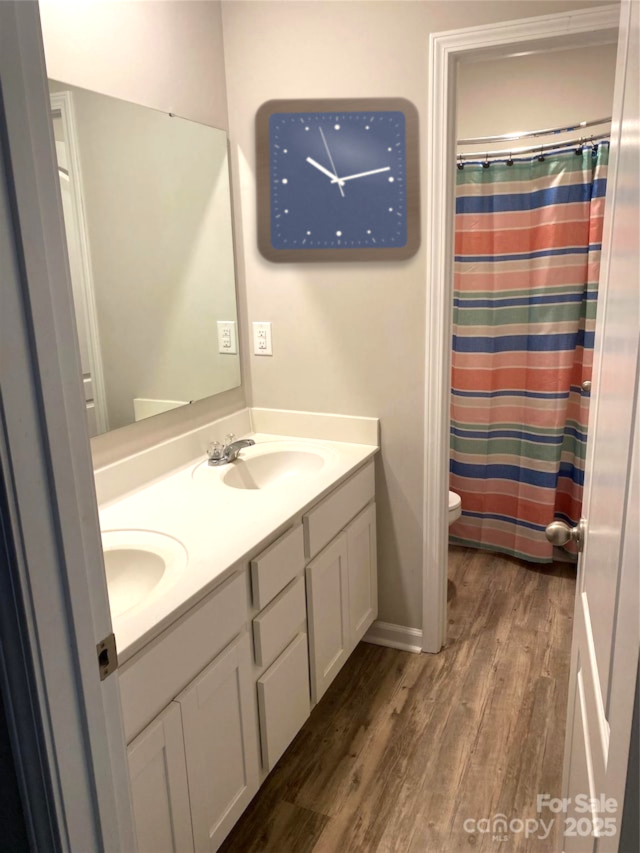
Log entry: 10h12m57s
